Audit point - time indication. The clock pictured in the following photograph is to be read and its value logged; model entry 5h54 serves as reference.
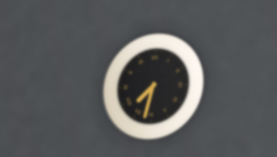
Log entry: 7h32
